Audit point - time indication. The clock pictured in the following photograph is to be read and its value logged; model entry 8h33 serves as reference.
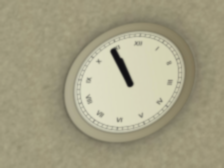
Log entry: 10h54
